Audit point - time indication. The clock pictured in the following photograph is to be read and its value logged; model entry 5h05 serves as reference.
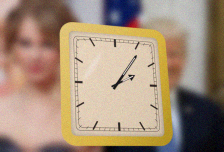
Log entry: 2h06
